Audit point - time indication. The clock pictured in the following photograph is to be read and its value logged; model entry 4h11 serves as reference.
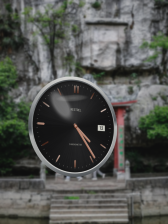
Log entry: 4h24
